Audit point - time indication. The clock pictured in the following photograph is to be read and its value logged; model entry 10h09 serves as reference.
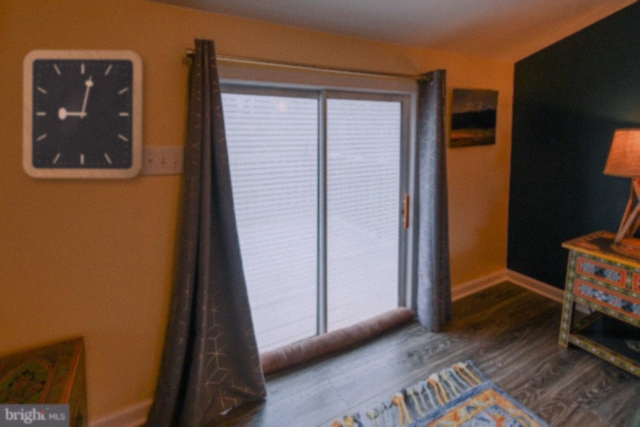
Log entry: 9h02
